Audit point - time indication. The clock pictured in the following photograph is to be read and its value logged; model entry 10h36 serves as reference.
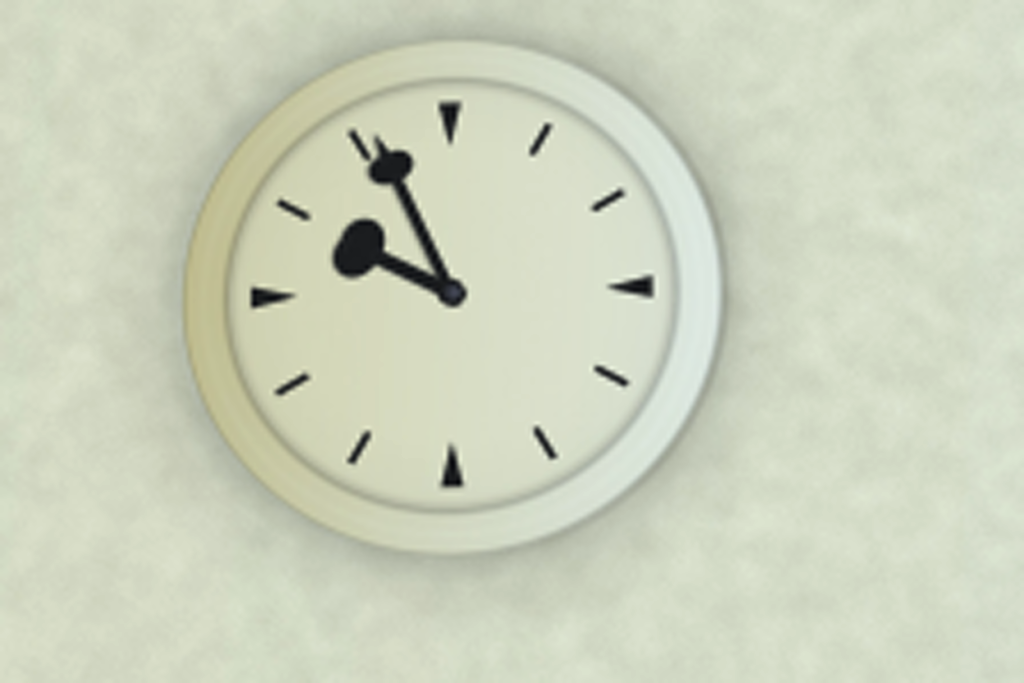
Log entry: 9h56
